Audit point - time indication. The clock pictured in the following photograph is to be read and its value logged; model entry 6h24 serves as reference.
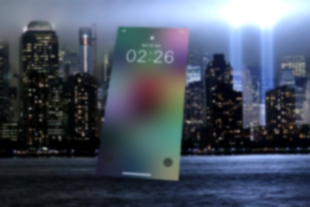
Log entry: 2h26
